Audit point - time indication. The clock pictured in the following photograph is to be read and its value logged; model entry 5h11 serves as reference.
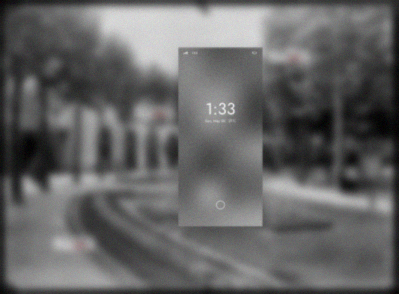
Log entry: 1h33
